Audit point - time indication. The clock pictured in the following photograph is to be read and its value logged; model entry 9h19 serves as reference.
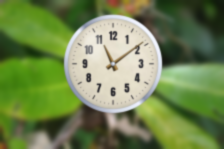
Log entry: 11h09
